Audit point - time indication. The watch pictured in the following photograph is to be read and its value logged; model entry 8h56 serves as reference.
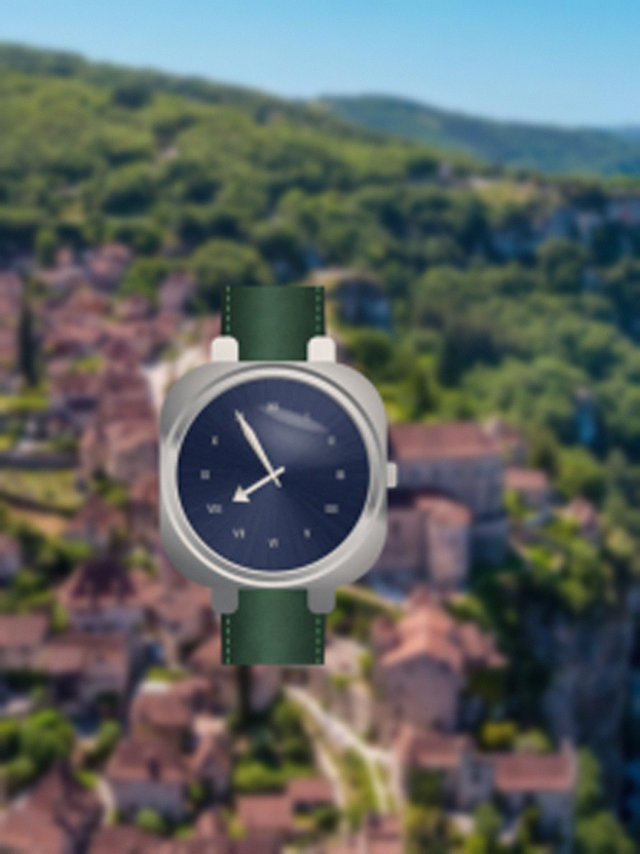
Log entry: 7h55
